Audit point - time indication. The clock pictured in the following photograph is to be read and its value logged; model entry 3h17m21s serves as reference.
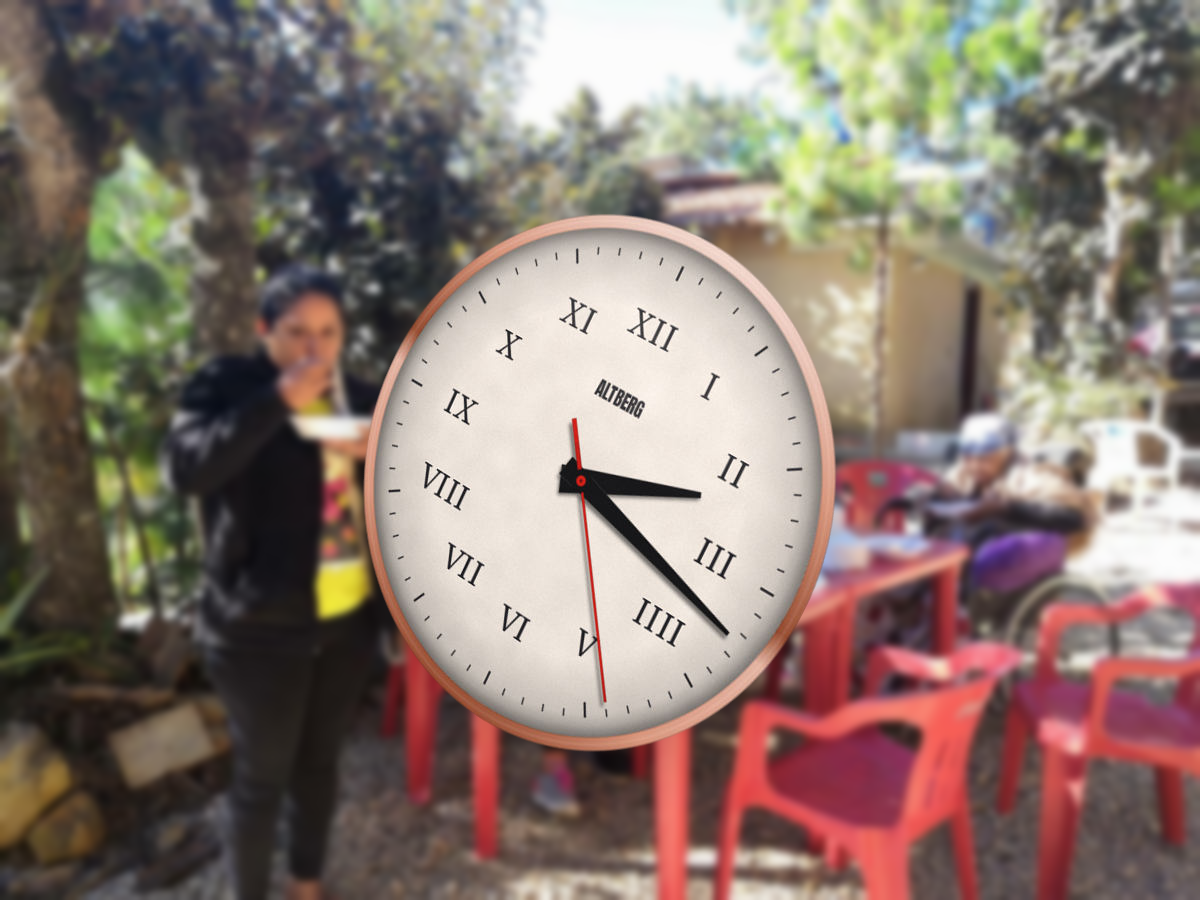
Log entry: 2h17m24s
